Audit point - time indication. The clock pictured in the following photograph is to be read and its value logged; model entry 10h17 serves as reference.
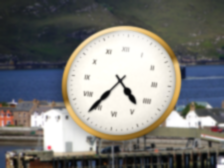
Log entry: 4h36
